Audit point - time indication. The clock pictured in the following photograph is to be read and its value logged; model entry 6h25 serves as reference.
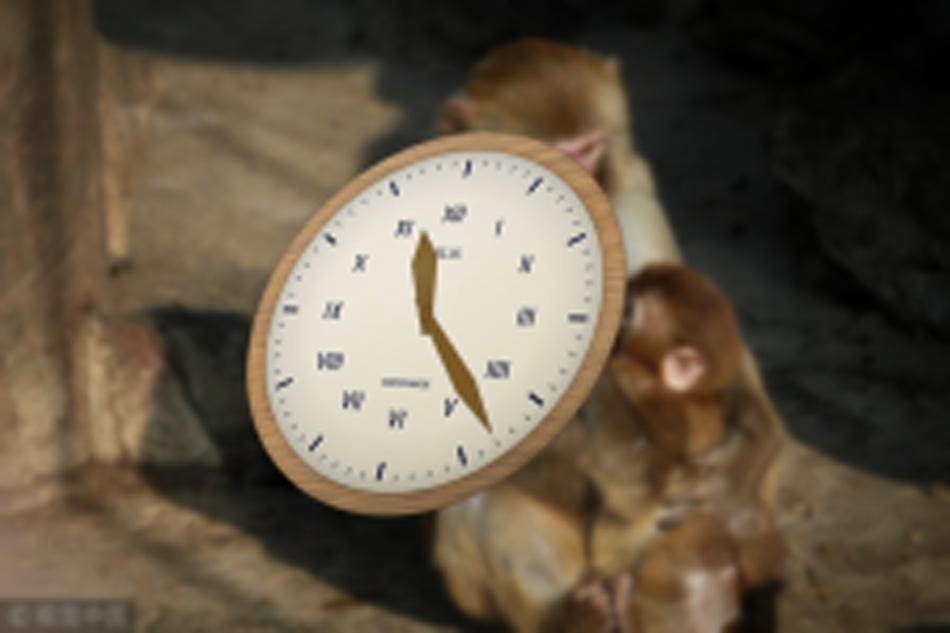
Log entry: 11h23
